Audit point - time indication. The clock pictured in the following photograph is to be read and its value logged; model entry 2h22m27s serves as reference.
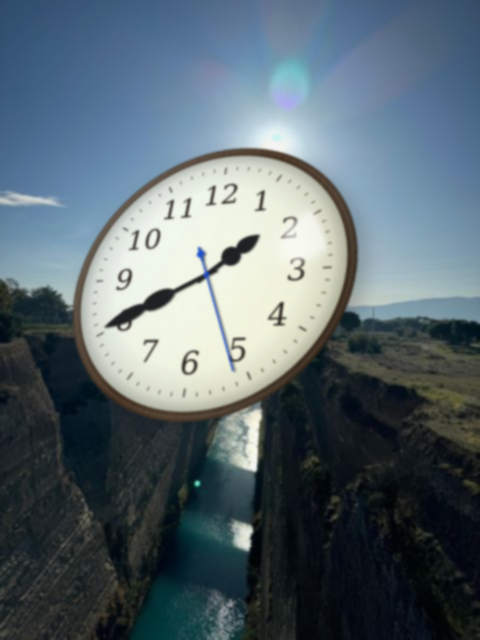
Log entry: 1h40m26s
